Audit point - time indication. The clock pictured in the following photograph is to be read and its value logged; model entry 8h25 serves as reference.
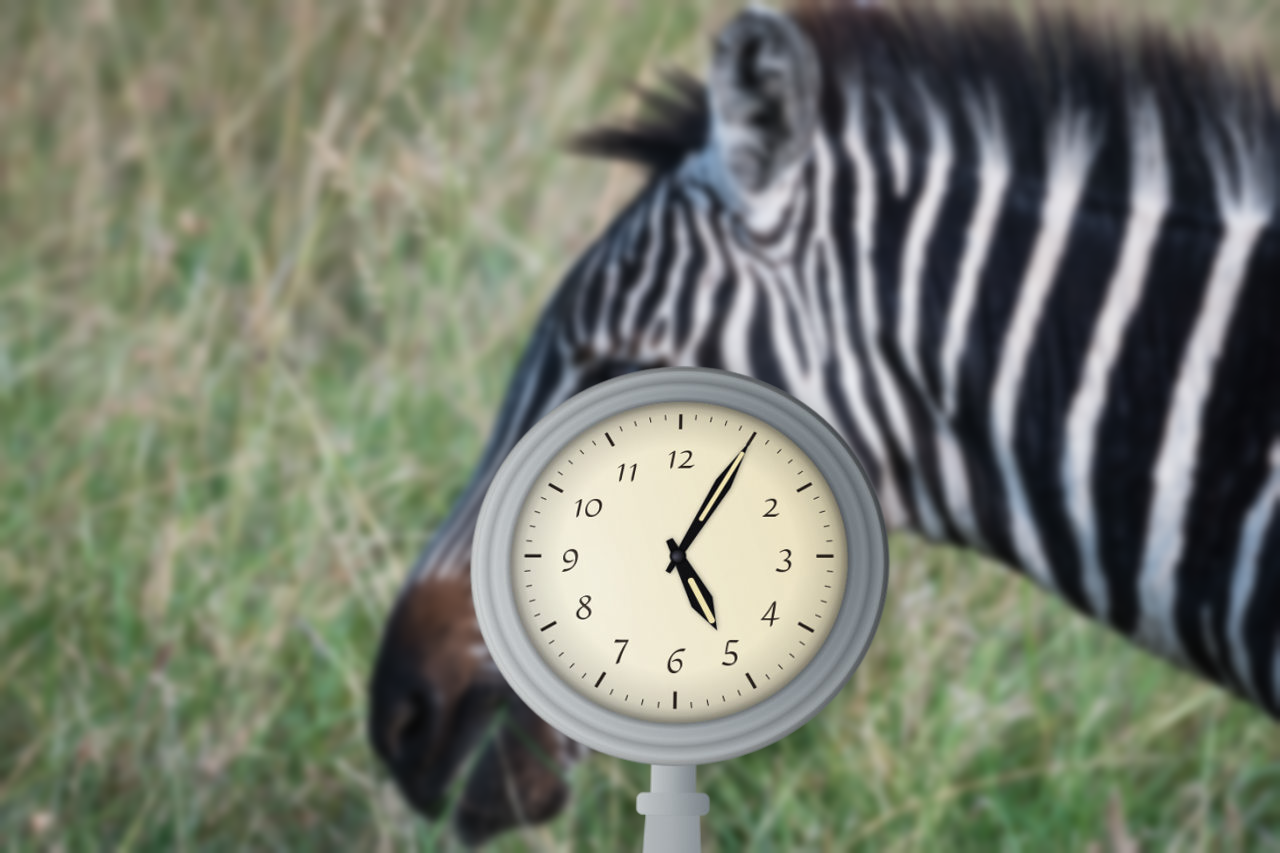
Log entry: 5h05
